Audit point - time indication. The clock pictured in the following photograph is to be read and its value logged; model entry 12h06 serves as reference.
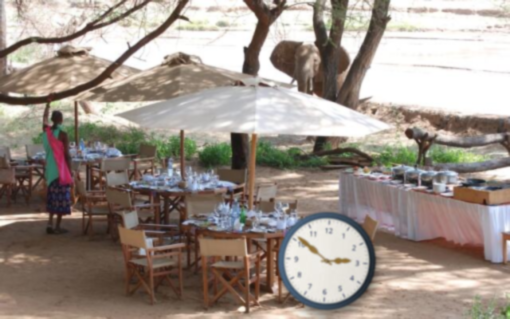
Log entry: 2h51
